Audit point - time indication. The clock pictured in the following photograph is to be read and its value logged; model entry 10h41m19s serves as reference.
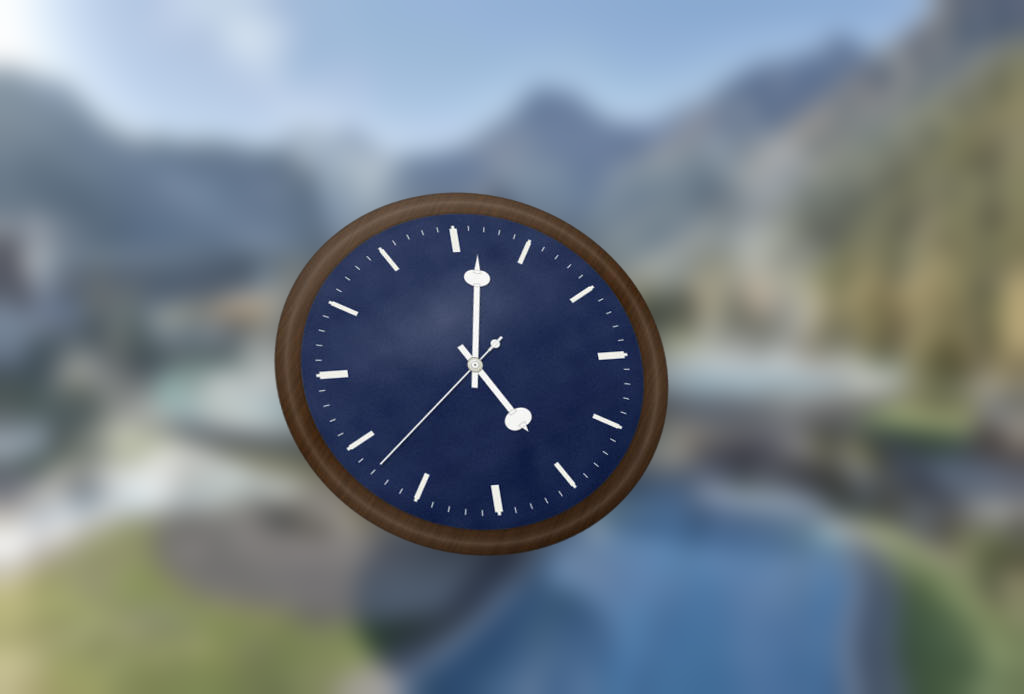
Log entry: 5h01m38s
